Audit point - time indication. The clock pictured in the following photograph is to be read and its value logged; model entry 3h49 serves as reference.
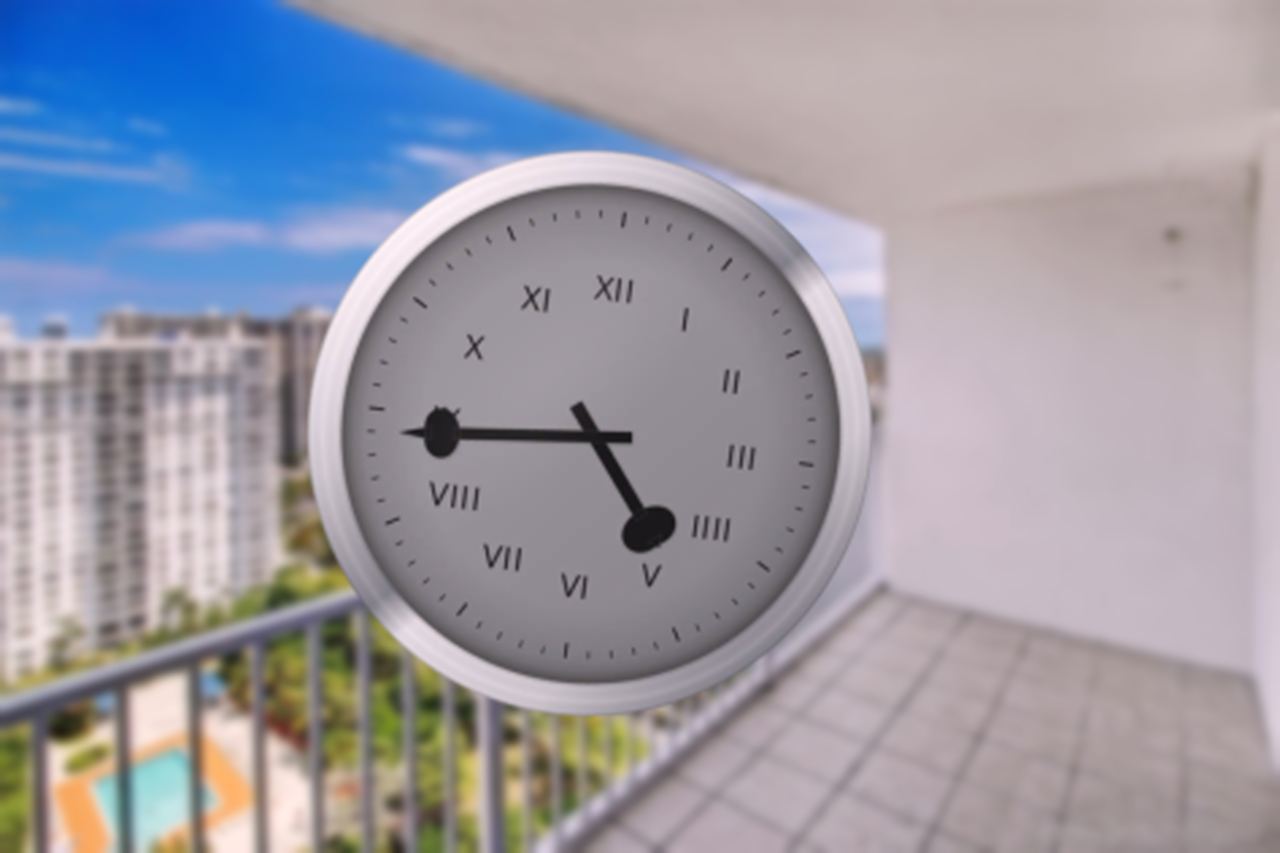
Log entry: 4h44
